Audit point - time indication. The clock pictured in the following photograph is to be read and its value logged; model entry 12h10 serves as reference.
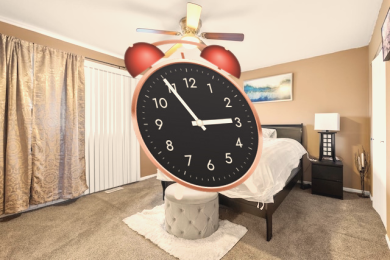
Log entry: 2h55
